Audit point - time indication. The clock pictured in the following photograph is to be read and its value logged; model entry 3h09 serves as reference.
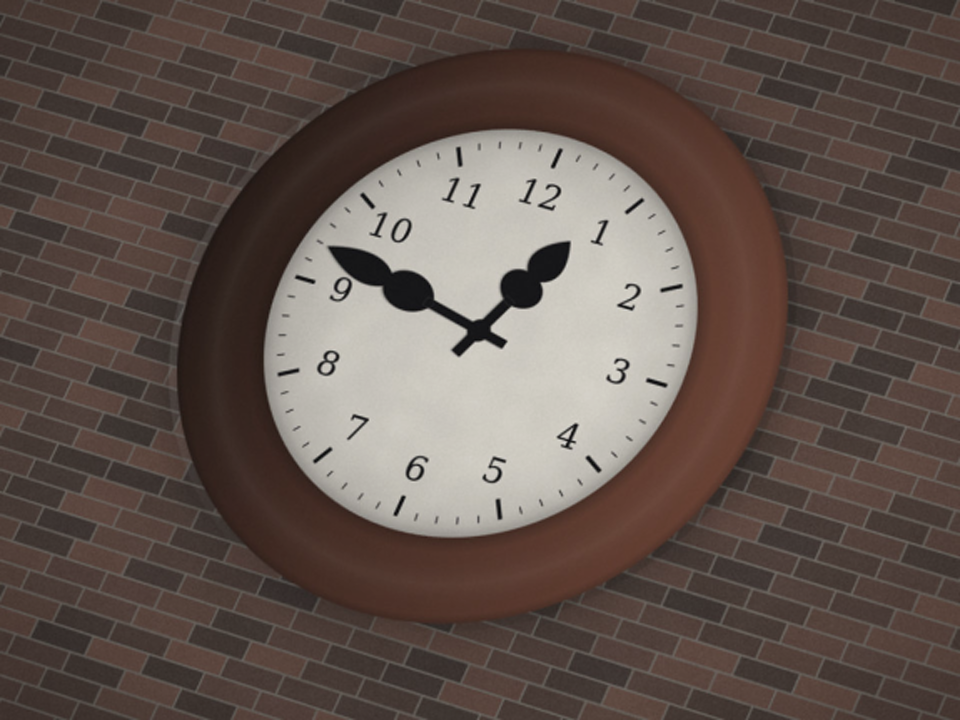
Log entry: 12h47
